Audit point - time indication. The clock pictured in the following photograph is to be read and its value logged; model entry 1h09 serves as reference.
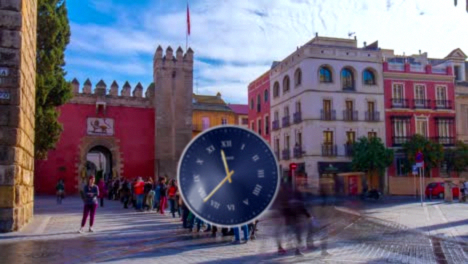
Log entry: 11h38
